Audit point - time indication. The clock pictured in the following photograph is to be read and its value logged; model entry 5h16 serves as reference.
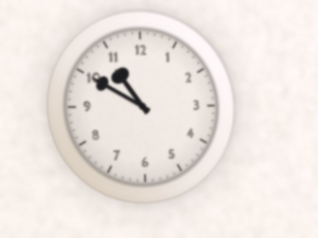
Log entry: 10h50
